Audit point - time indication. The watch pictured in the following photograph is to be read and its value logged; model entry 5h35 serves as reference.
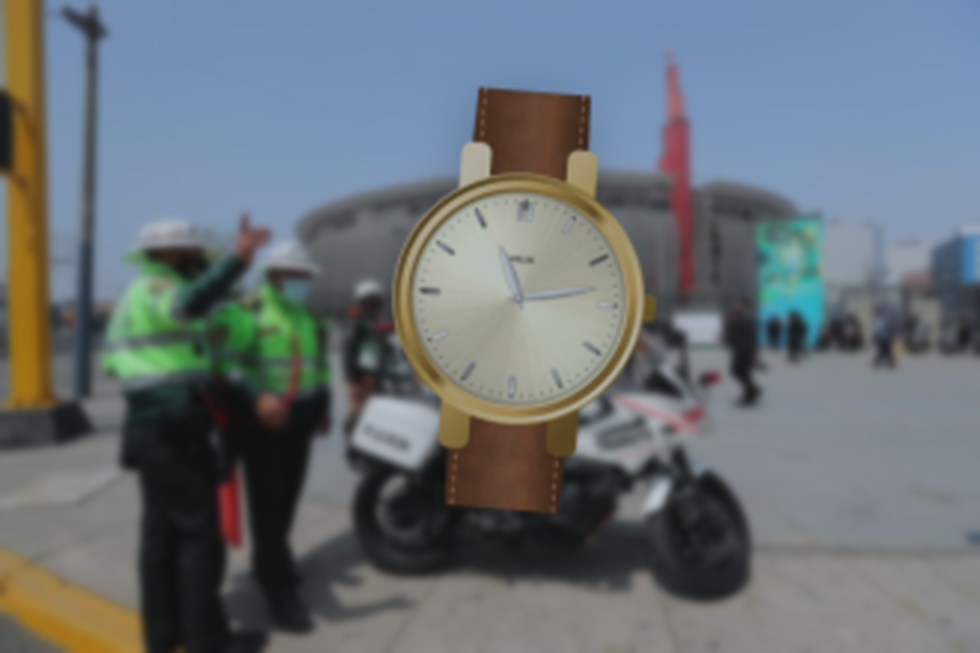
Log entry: 11h13
